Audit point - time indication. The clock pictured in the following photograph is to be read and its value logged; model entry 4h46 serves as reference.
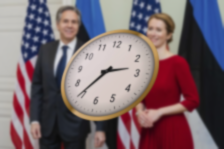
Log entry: 2h36
